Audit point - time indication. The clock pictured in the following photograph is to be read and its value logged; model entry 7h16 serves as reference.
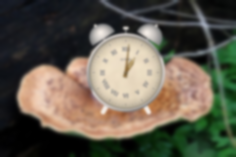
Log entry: 1h01
